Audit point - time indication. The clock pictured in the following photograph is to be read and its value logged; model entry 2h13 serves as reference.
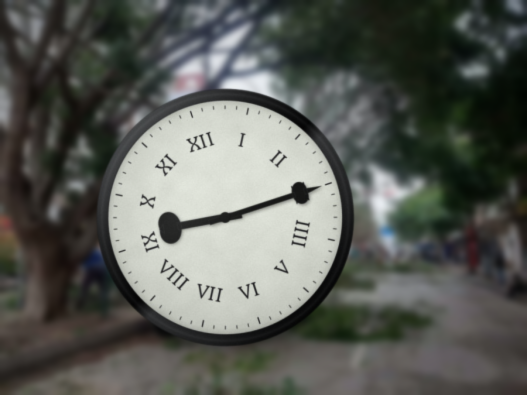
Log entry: 9h15
